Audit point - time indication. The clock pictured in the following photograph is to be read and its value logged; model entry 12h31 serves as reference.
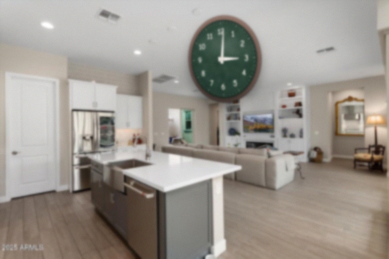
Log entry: 3h01
